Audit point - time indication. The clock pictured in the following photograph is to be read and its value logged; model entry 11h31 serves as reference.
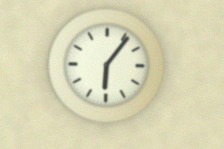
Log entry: 6h06
